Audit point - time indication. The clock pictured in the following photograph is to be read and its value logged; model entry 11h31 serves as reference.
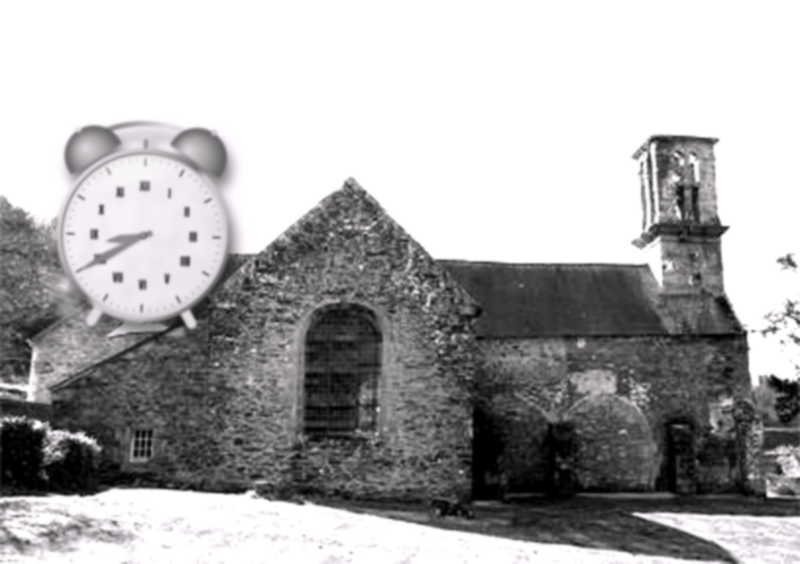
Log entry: 8h40
